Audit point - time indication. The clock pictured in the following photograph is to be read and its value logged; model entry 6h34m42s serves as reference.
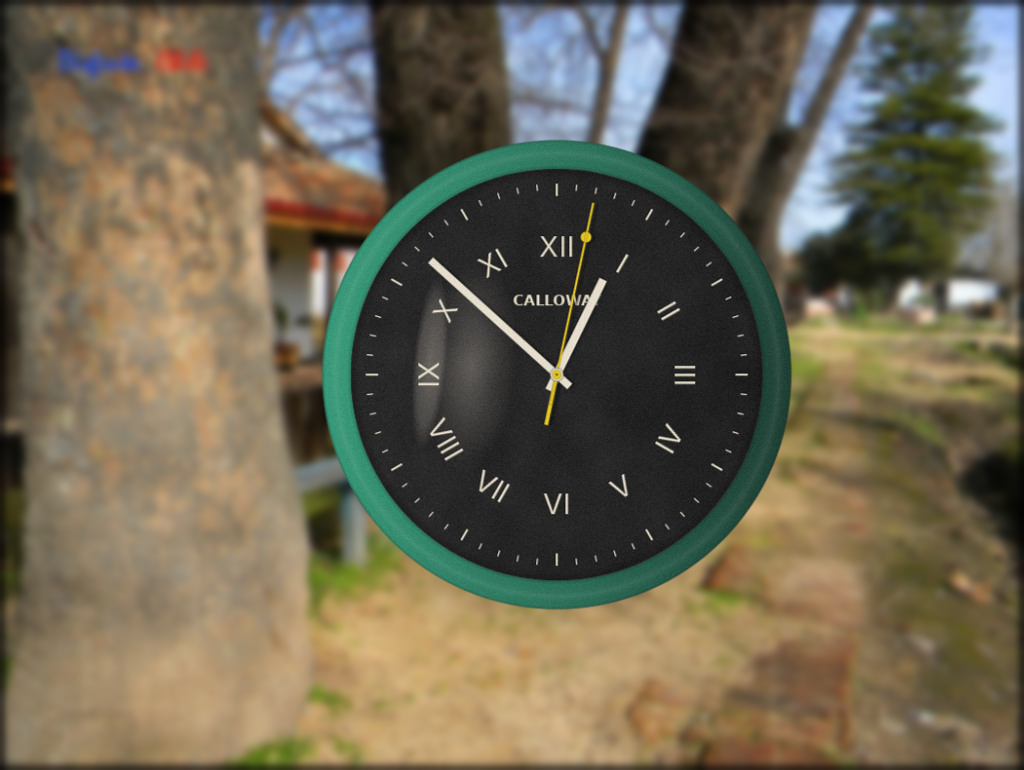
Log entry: 12h52m02s
